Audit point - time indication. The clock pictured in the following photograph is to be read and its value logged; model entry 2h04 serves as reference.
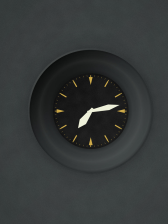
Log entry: 7h13
